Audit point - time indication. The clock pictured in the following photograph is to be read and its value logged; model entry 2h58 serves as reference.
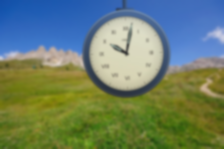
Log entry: 10h02
